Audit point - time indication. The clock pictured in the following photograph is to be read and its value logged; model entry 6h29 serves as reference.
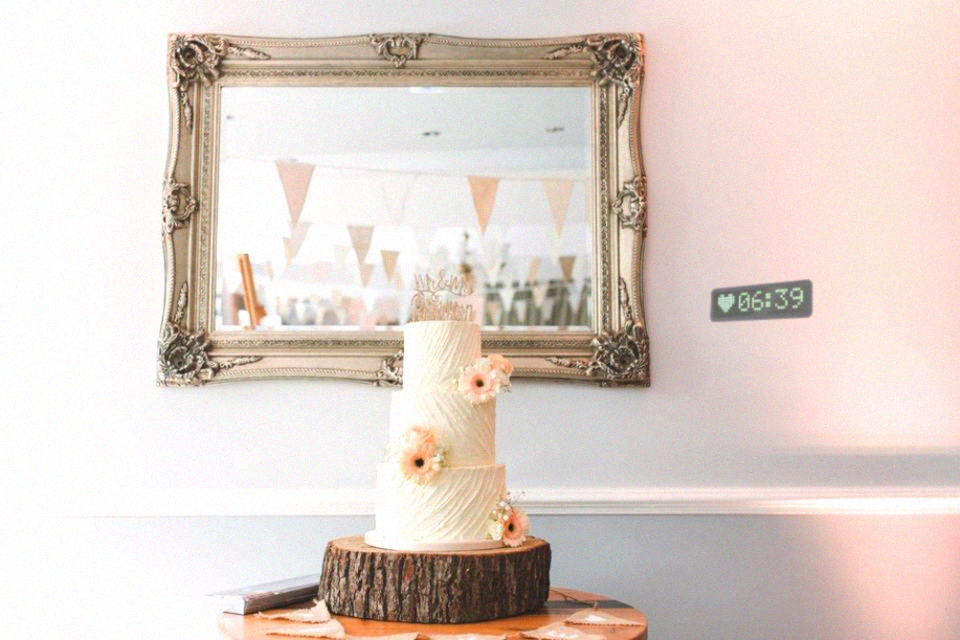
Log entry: 6h39
